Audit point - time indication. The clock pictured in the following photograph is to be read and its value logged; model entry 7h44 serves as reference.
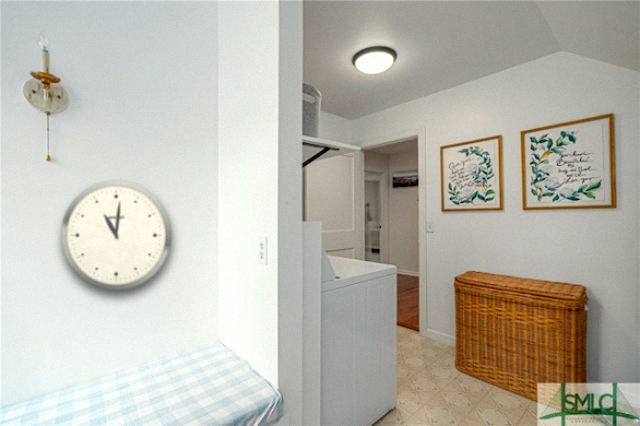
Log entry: 11h01
